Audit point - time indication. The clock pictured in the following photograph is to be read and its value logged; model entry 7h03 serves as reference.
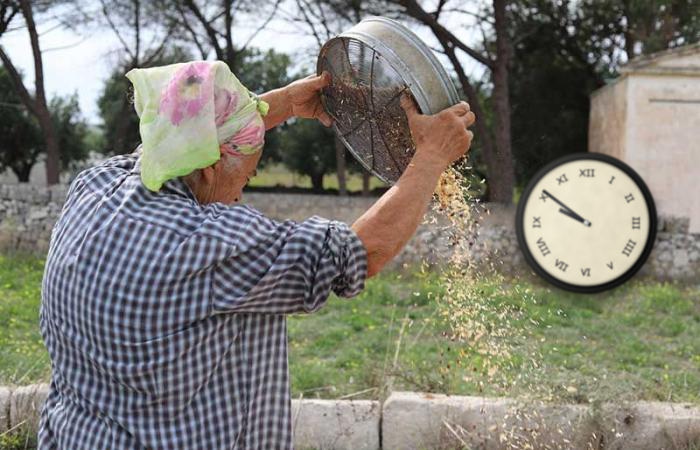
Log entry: 9h51
